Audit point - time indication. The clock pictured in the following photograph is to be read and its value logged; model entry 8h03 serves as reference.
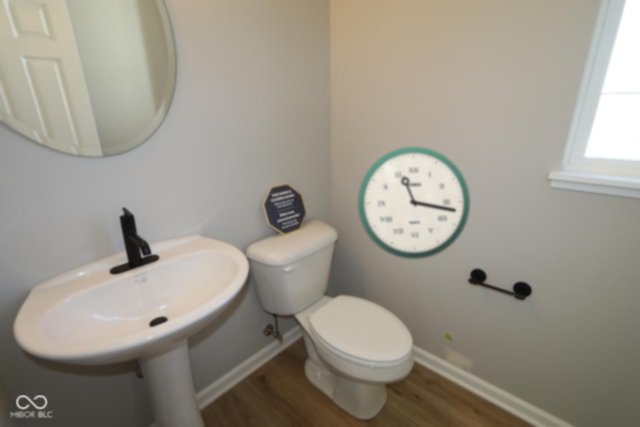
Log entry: 11h17
